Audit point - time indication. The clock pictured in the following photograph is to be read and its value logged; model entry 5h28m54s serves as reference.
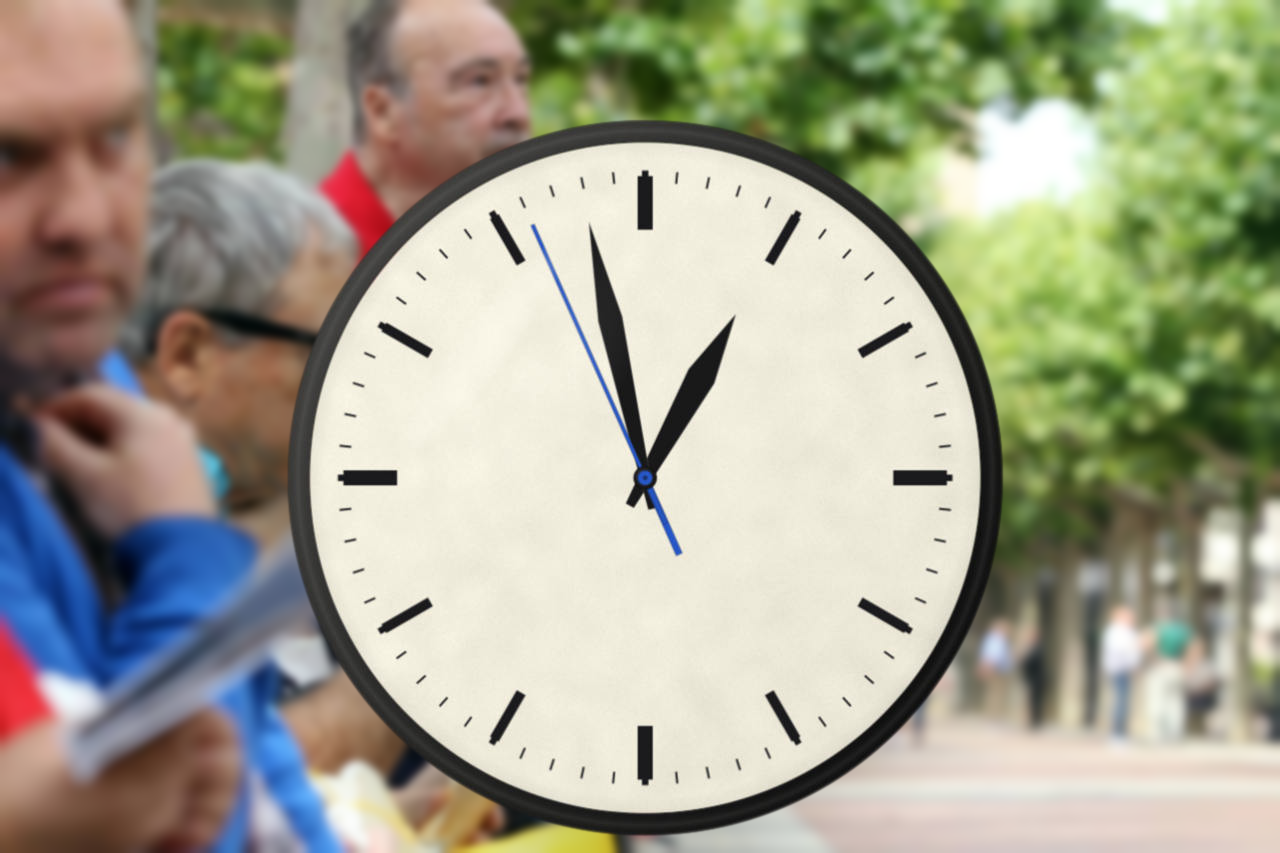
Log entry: 12h57m56s
